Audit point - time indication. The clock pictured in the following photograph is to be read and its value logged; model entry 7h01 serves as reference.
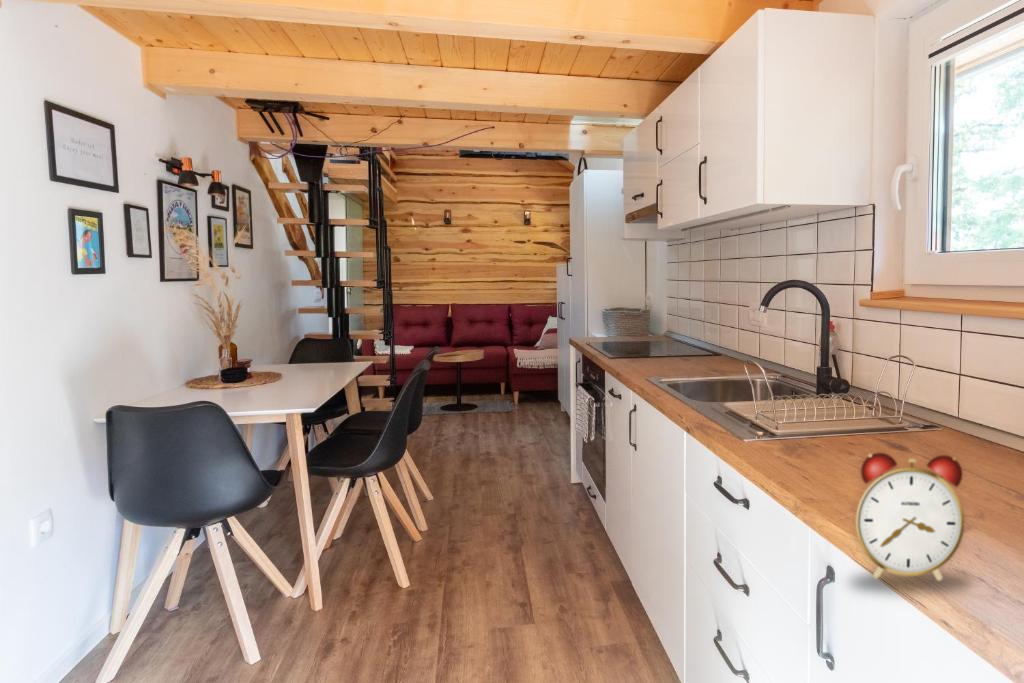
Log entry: 3h38
